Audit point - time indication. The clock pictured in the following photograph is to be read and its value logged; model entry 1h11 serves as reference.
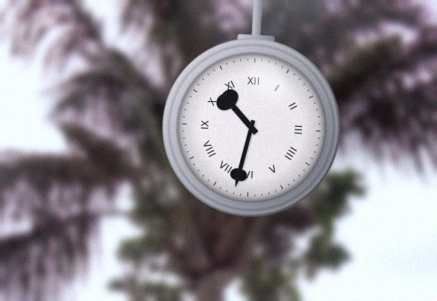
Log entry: 10h32
